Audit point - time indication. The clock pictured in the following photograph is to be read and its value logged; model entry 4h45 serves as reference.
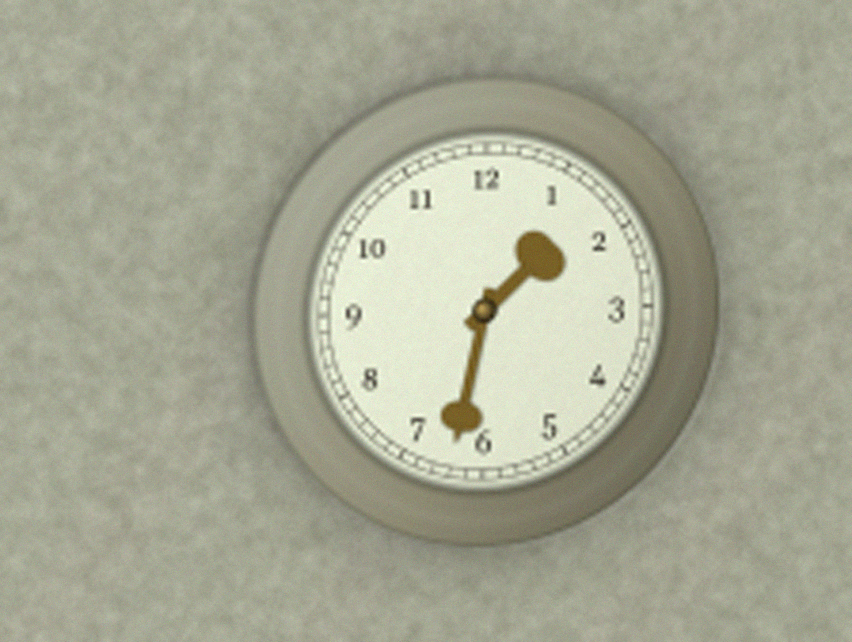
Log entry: 1h32
